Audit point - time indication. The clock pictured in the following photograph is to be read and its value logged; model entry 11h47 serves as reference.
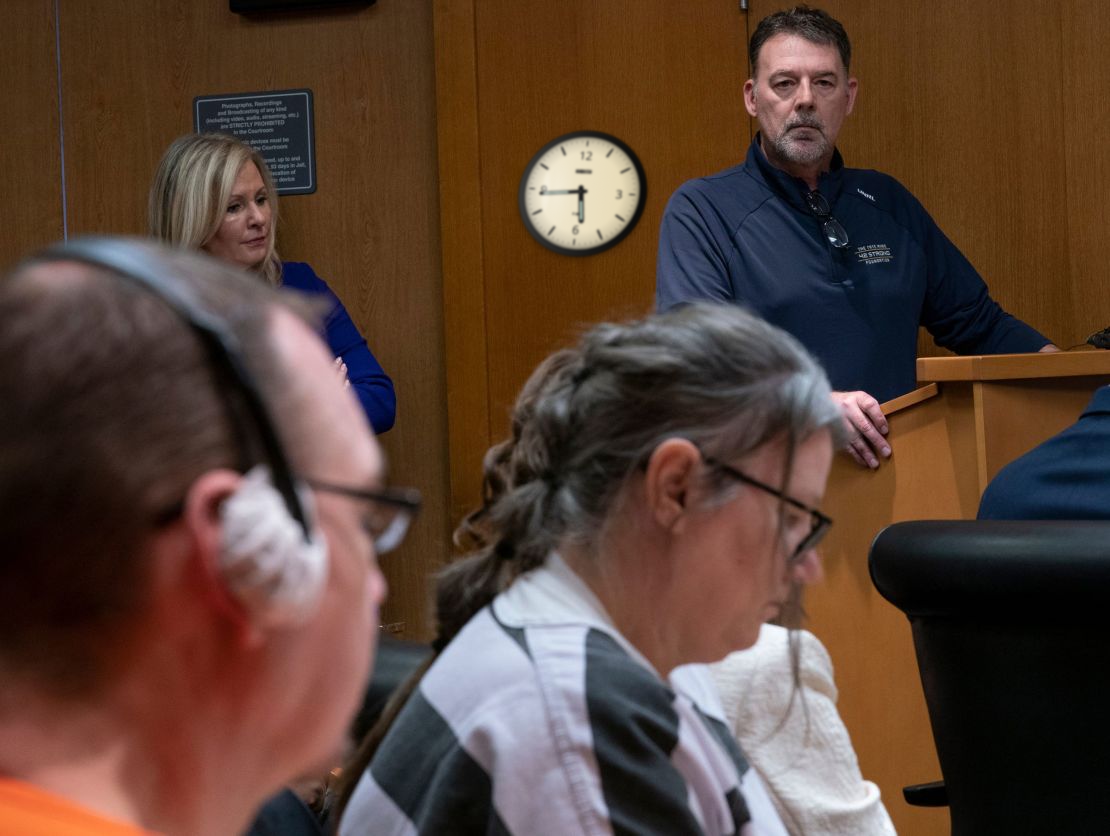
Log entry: 5h44
